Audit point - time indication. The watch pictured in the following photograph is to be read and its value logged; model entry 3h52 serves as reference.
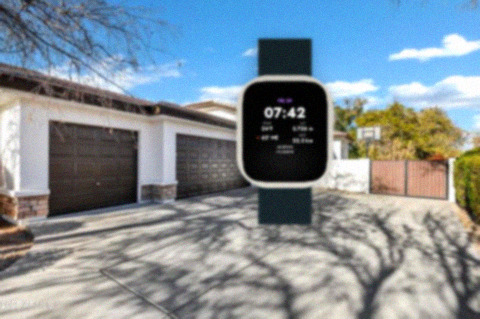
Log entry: 7h42
